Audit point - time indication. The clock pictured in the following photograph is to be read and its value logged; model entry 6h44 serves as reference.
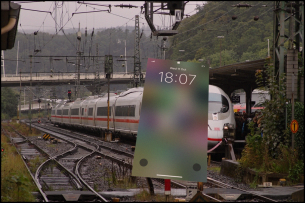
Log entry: 18h07
